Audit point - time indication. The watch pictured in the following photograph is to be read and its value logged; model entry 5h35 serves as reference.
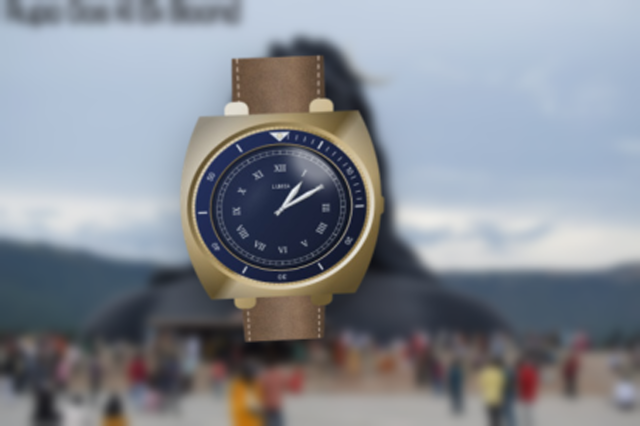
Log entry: 1h10
